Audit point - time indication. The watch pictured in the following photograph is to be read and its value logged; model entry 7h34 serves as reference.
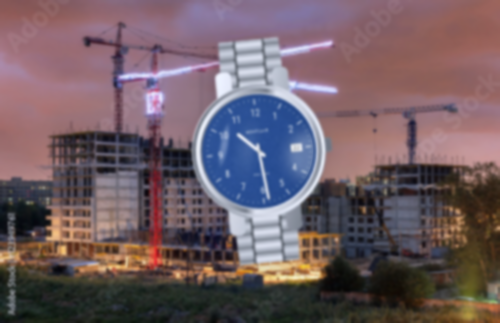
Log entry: 10h29
